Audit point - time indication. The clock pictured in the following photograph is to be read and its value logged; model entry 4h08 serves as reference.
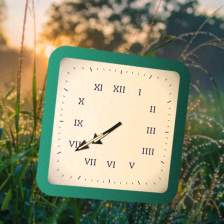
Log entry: 7h39
